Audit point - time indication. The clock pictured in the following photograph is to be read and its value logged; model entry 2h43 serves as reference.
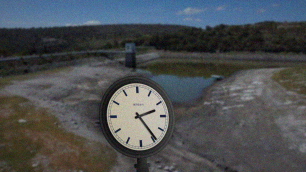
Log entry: 2h24
